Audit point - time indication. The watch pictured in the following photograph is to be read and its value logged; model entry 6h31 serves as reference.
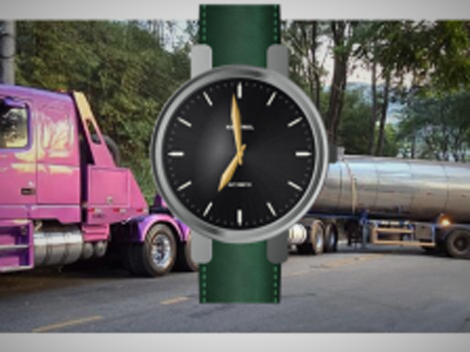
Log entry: 6h59
